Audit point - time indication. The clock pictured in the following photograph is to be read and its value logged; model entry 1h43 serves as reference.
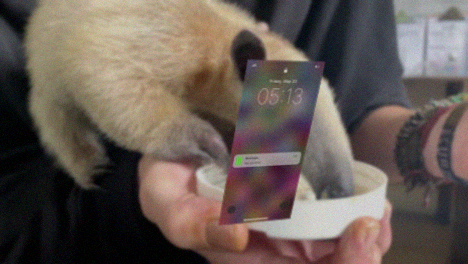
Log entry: 5h13
